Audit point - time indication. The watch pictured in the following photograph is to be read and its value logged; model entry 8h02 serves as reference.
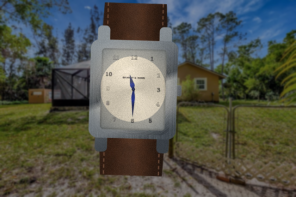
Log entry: 11h30
